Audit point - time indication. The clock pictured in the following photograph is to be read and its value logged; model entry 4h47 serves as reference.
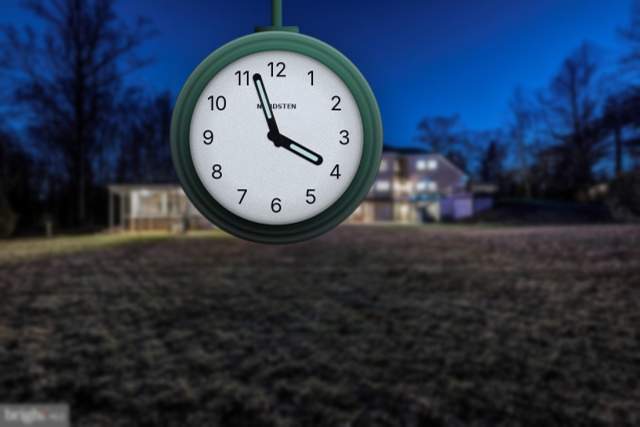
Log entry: 3h57
